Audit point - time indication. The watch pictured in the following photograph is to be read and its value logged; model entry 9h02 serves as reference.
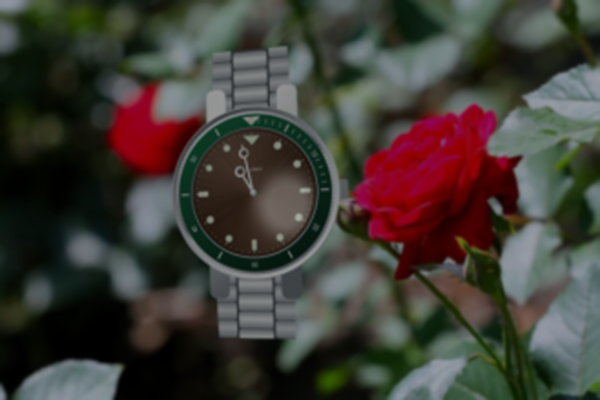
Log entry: 10h58
